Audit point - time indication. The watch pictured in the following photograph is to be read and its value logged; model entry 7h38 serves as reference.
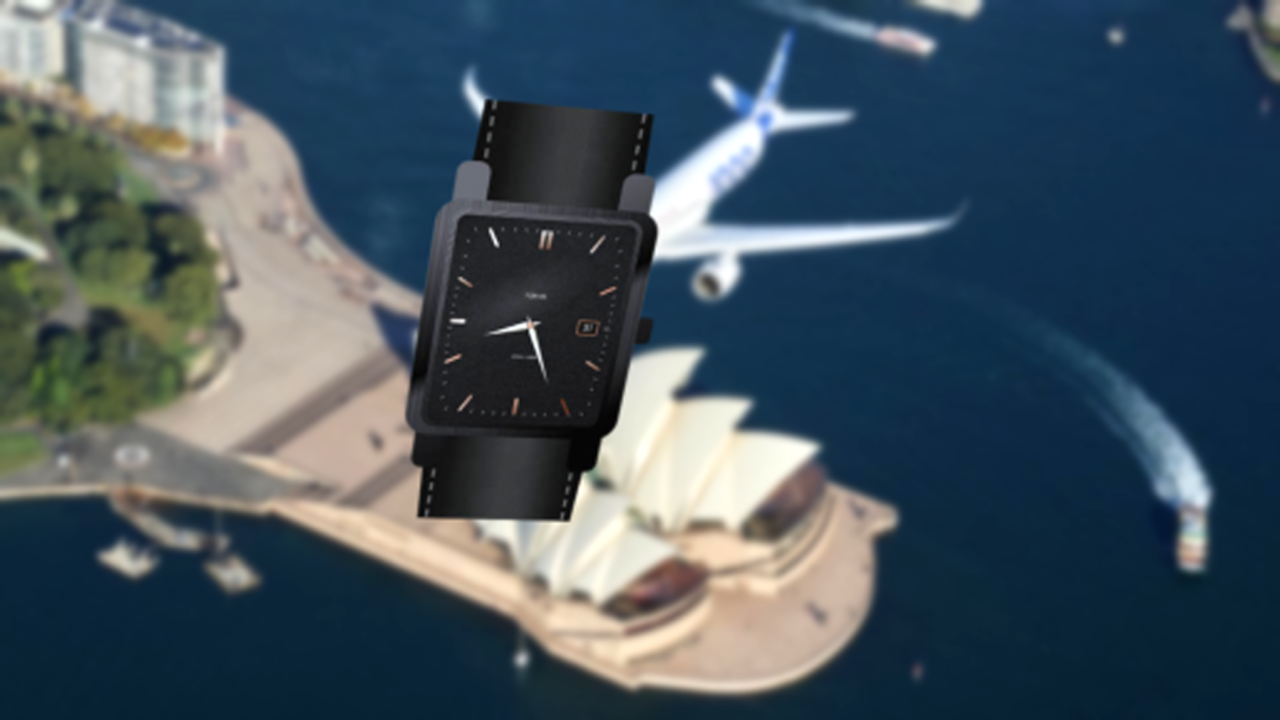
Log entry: 8h26
